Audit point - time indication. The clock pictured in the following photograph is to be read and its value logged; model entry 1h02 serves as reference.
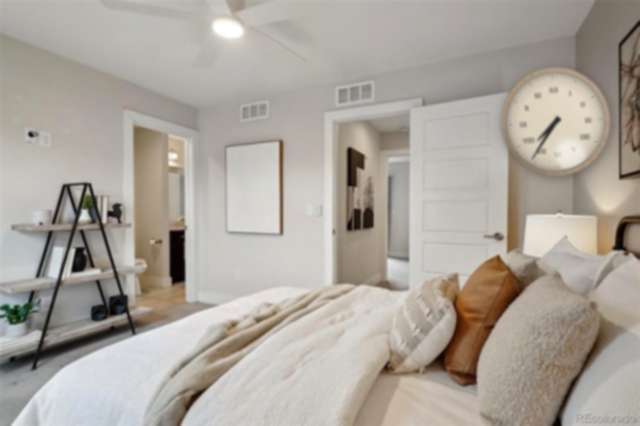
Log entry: 7h36
